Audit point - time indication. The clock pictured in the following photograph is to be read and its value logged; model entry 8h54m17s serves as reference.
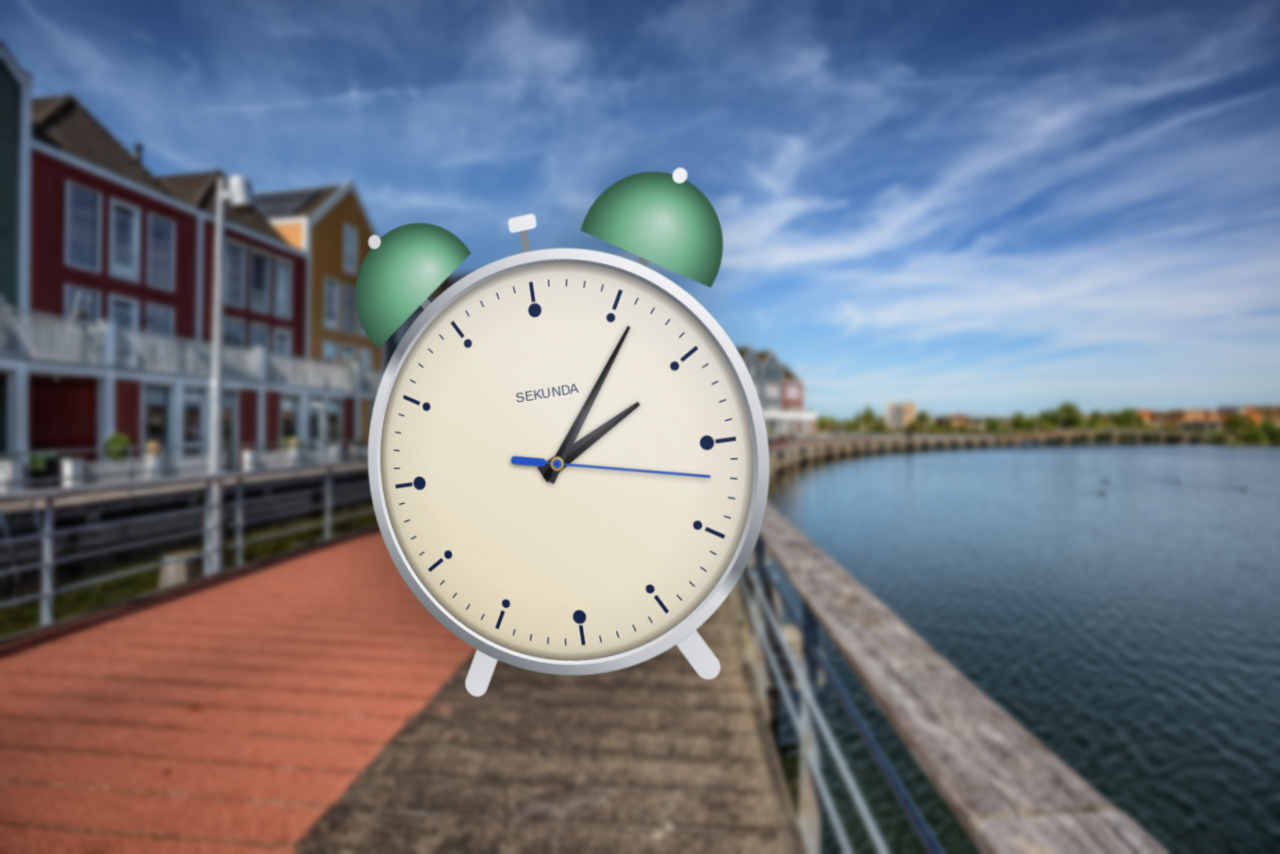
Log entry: 2h06m17s
